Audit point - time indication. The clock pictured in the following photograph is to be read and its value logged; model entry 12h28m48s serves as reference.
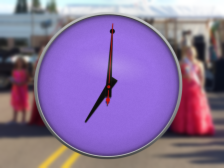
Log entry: 7h00m00s
